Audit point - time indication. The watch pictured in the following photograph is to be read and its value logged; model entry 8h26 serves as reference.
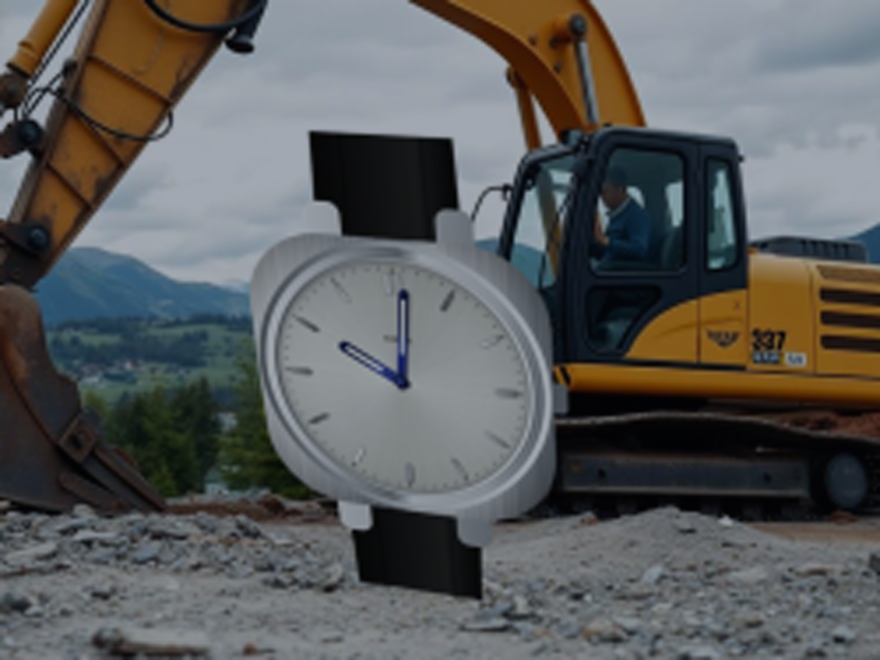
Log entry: 10h01
